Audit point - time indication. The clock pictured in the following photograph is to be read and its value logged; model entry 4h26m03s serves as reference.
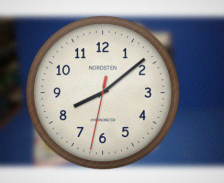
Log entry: 8h08m32s
